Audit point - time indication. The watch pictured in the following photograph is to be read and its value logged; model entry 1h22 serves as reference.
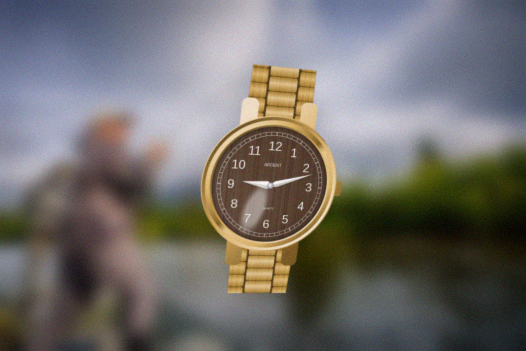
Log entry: 9h12
